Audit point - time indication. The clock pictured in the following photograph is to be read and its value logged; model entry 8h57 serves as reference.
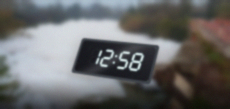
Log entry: 12h58
